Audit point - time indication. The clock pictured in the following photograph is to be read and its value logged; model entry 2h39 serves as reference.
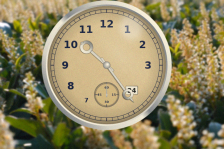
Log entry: 10h24
